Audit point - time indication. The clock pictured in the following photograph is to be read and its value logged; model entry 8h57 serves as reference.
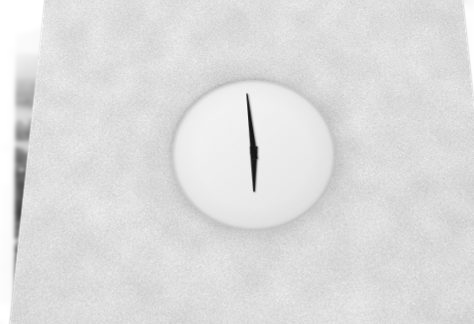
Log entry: 5h59
